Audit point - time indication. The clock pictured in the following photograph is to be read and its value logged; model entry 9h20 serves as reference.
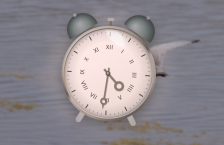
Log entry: 4h31
